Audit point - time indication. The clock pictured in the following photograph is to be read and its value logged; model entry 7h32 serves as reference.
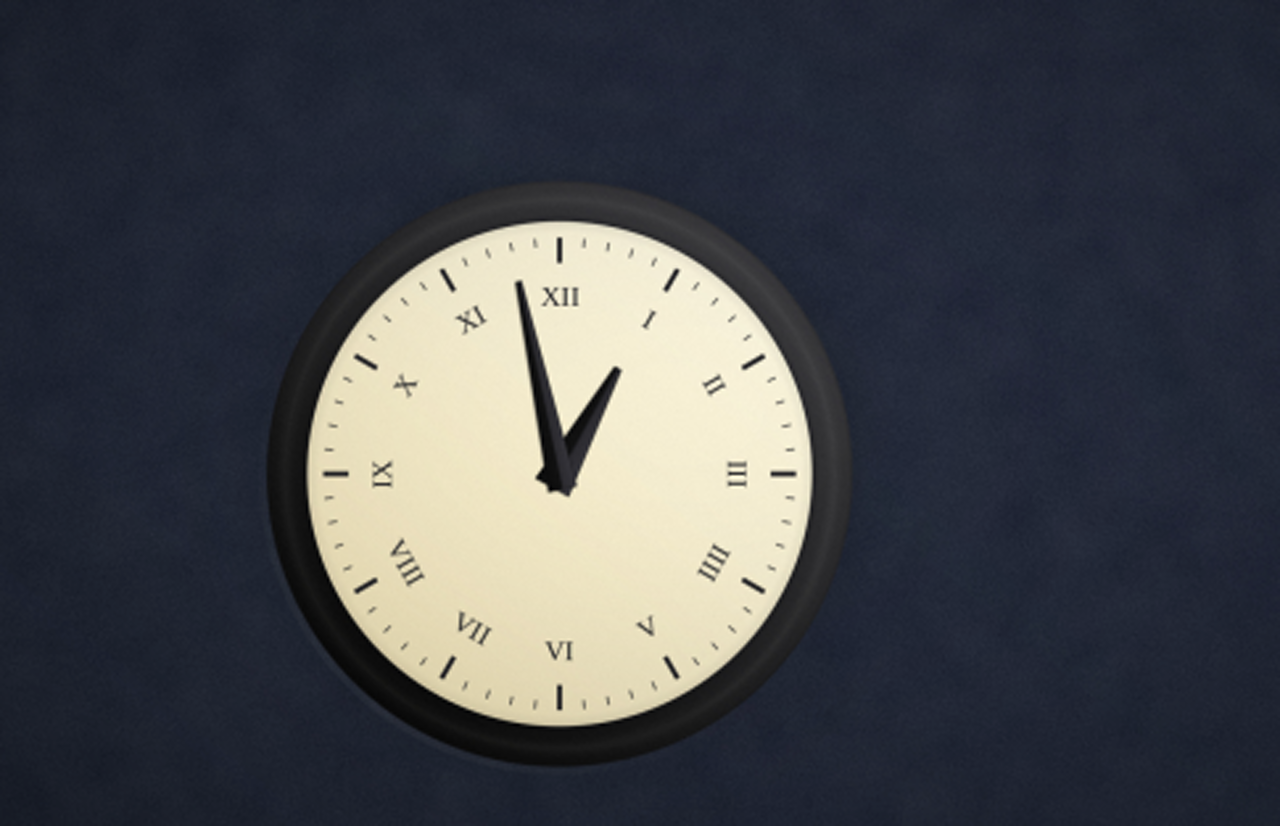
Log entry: 12h58
